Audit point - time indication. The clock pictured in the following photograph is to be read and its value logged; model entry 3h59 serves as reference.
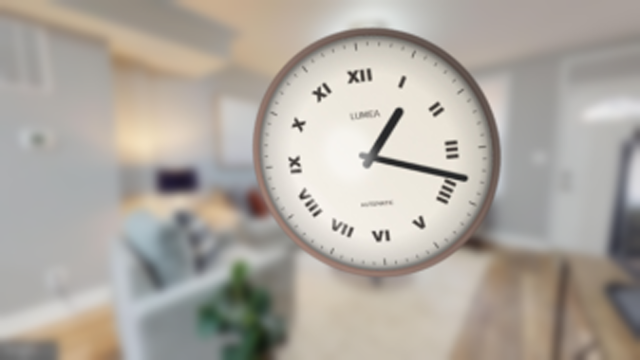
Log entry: 1h18
